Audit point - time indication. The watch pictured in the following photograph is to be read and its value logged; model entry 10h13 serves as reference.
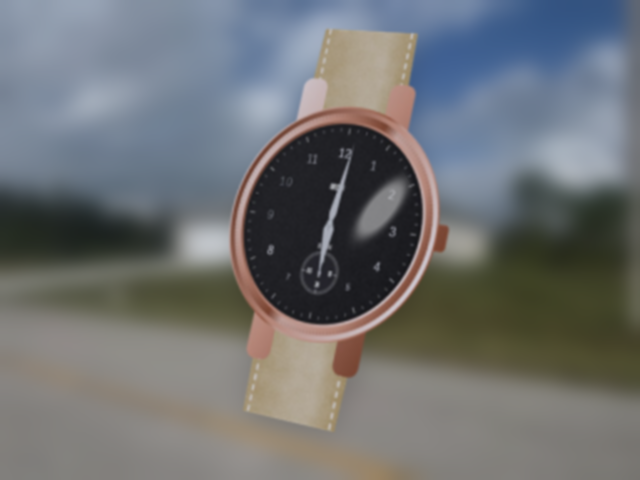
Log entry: 6h01
